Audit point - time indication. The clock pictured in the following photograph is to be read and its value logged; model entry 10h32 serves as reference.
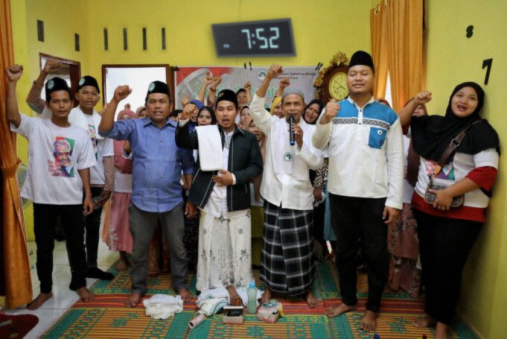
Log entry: 7h52
